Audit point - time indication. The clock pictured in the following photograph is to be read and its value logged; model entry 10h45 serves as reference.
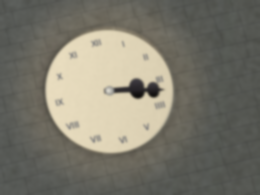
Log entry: 3h17
